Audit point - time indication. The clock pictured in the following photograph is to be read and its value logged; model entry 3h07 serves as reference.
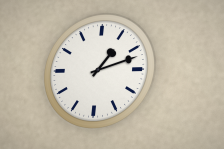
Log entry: 1h12
